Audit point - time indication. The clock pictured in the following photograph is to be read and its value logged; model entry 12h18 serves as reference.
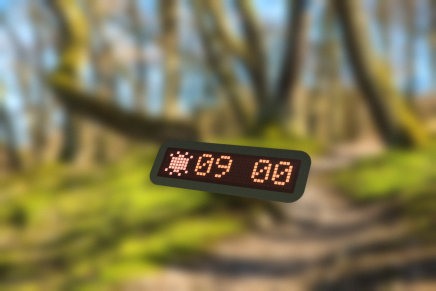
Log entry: 9h00
